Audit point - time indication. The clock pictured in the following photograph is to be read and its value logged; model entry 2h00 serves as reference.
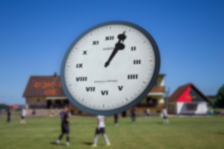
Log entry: 1h04
